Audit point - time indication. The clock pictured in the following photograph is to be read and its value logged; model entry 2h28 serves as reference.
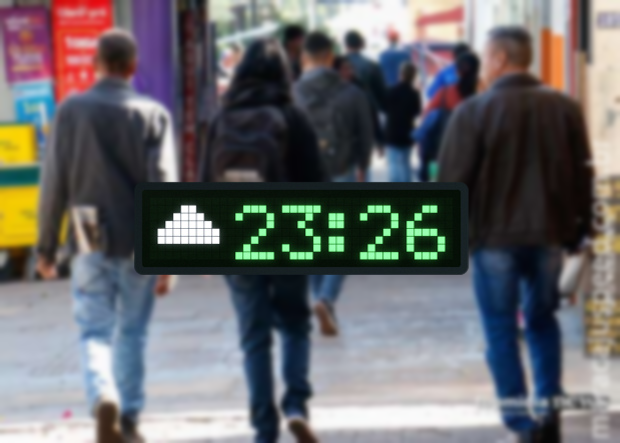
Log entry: 23h26
